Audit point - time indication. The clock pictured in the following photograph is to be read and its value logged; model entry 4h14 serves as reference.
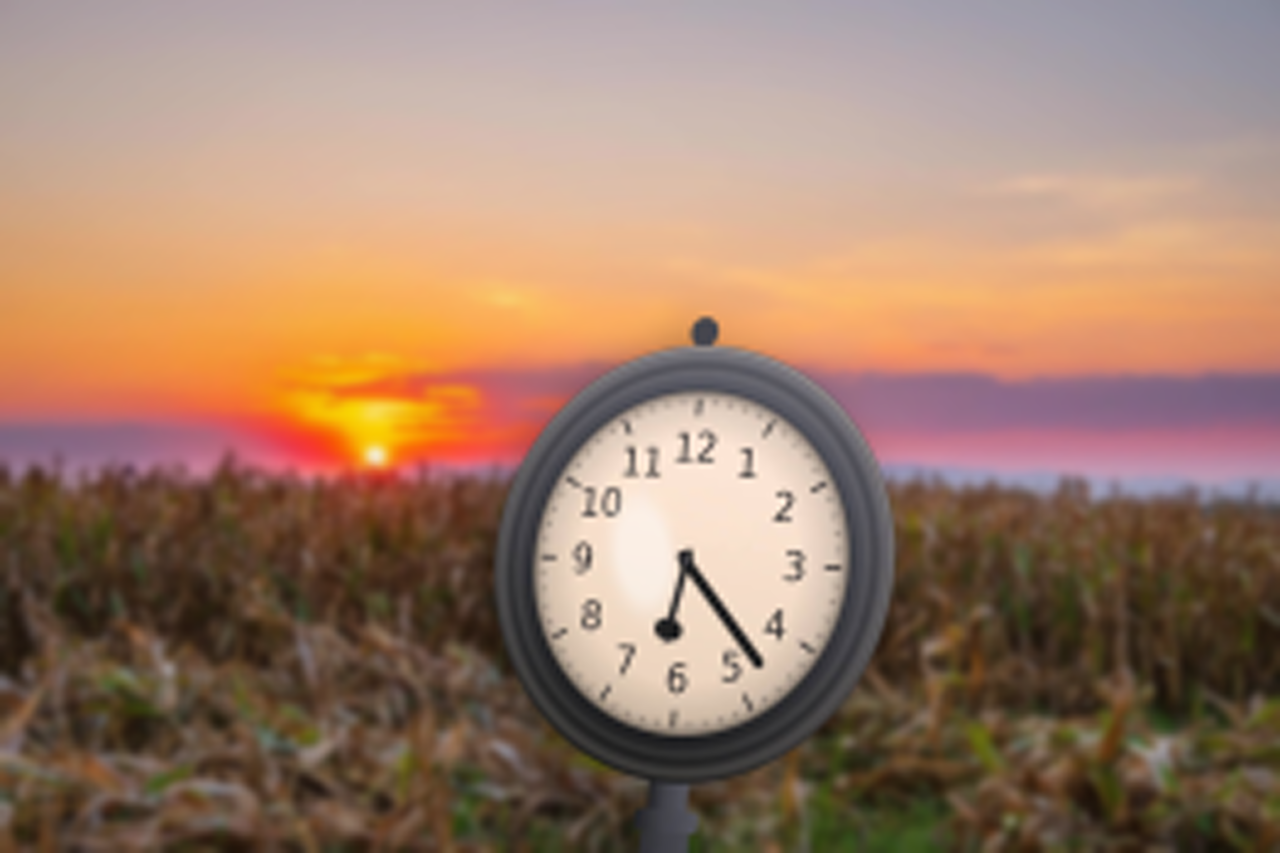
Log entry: 6h23
